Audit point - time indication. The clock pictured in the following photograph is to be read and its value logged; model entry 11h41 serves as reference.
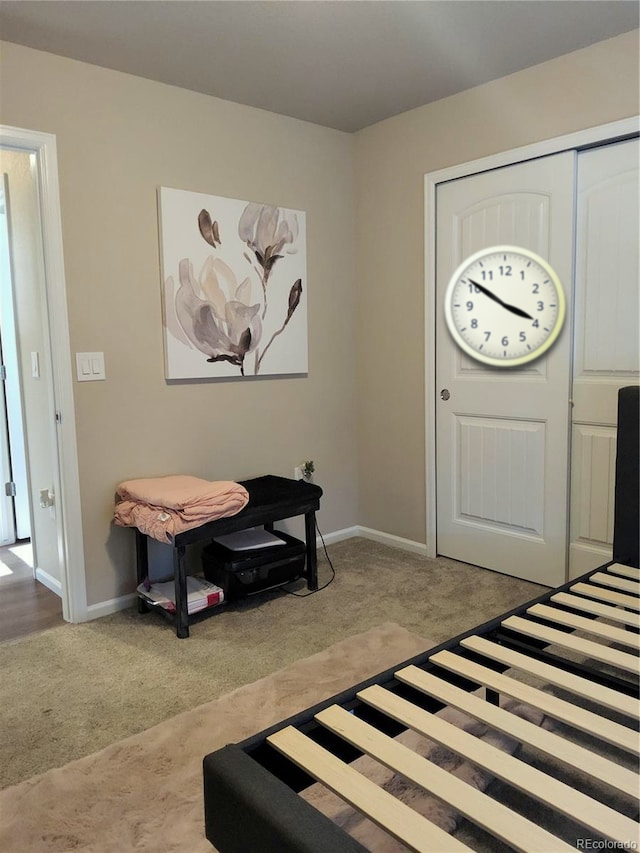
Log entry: 3h51
